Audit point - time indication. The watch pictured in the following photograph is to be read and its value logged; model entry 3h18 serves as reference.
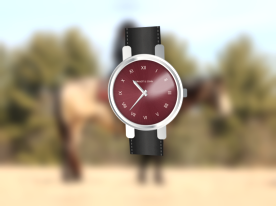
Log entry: 10h37
